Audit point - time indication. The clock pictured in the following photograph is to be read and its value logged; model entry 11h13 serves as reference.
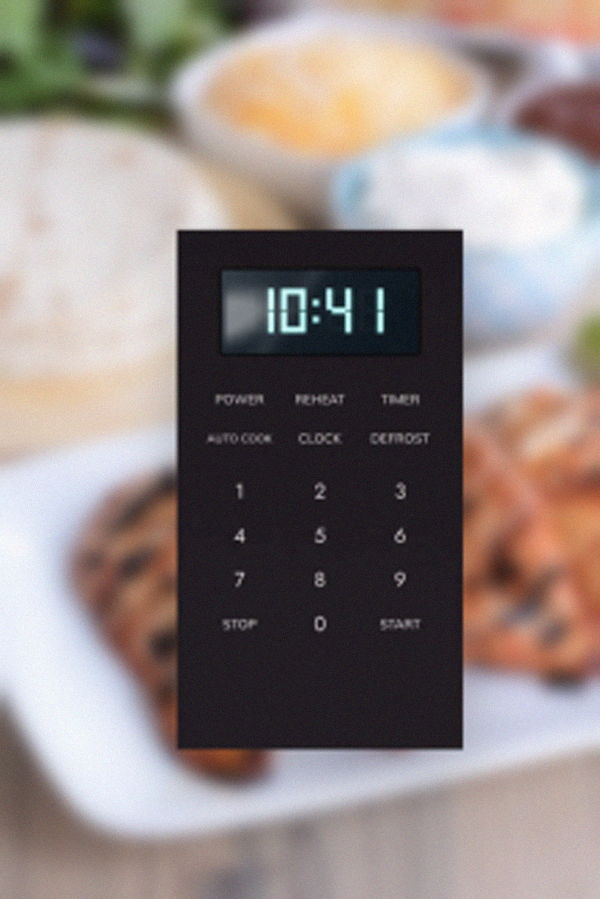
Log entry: 10h41
